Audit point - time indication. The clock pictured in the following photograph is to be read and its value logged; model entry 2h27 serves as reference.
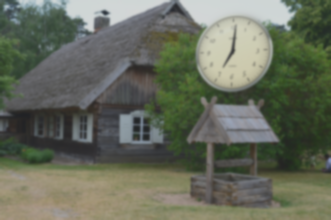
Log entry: 7h01
